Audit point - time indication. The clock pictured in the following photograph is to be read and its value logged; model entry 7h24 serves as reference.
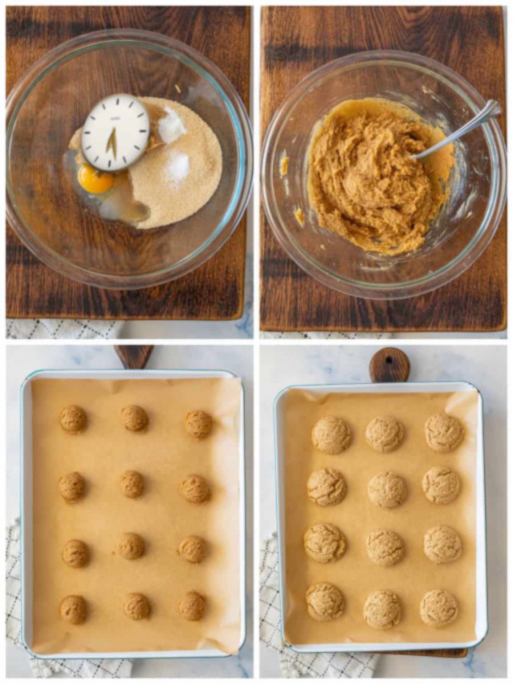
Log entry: 6h28
